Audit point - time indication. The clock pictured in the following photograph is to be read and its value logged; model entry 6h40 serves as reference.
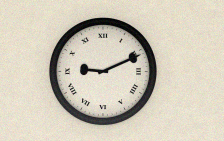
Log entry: 9h11
